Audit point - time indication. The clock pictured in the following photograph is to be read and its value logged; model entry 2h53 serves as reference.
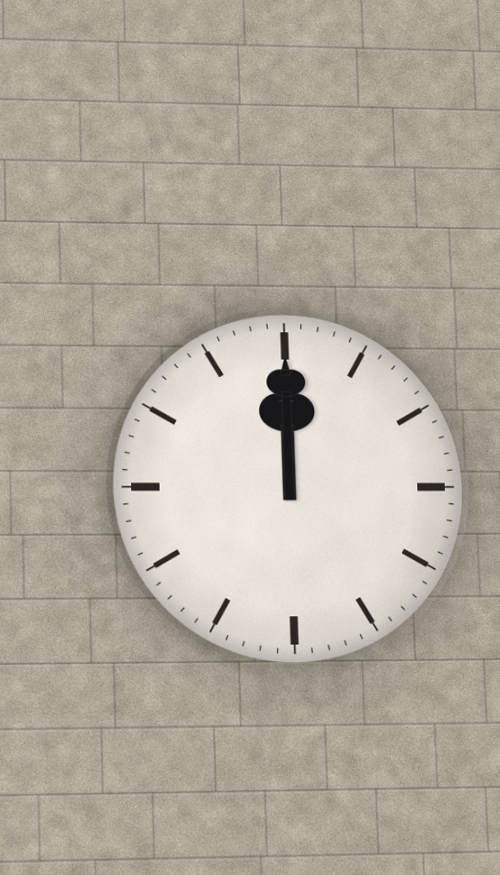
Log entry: 12h00
